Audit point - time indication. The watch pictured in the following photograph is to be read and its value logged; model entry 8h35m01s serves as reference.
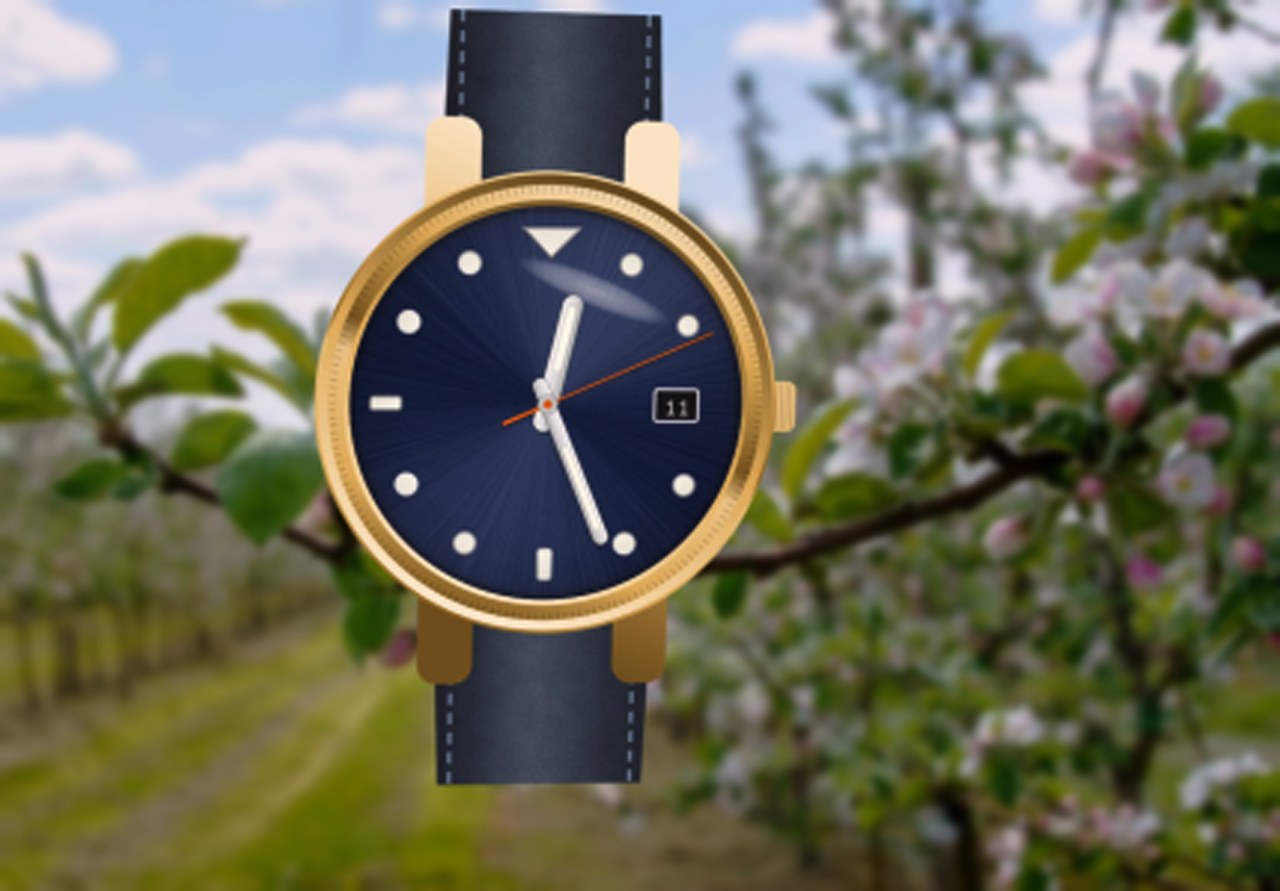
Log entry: 12h26m11s
